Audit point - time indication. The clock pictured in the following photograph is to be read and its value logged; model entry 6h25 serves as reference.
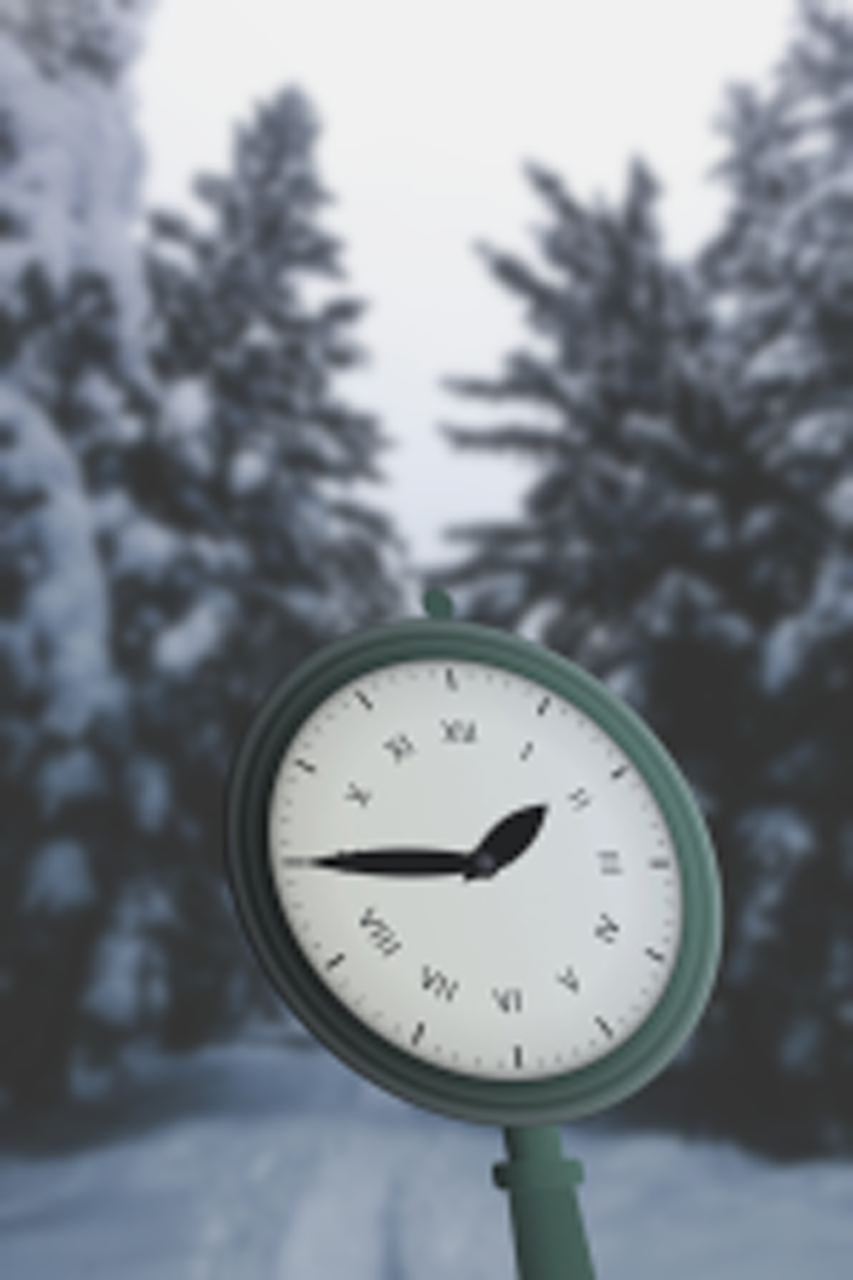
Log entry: 1h45
